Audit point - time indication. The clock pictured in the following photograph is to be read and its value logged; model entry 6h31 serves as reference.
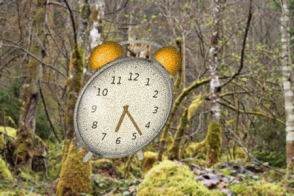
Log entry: 6h23
